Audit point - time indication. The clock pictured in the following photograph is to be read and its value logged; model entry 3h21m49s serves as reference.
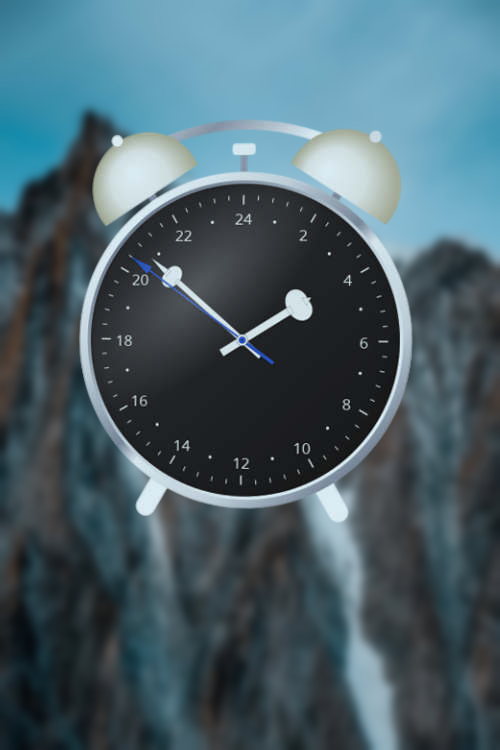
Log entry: 3h51m51s
